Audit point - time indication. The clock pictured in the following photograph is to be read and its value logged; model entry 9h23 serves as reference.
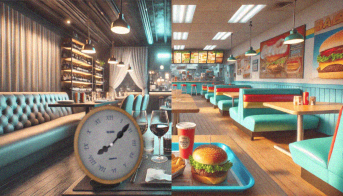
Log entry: 8h08
